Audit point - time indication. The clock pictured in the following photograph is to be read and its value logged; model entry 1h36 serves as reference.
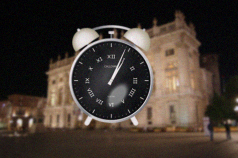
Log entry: 1h04
